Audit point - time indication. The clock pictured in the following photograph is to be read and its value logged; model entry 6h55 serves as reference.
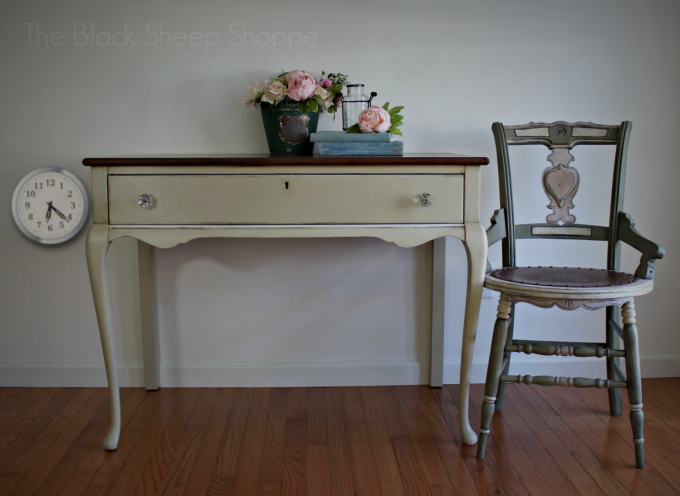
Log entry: 6h22
